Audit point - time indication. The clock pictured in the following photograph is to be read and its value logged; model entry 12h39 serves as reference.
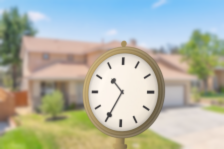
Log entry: 10h35
